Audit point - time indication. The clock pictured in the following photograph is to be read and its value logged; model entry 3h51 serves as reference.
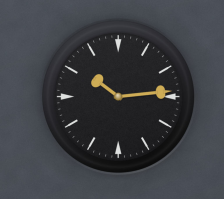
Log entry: 10h14
